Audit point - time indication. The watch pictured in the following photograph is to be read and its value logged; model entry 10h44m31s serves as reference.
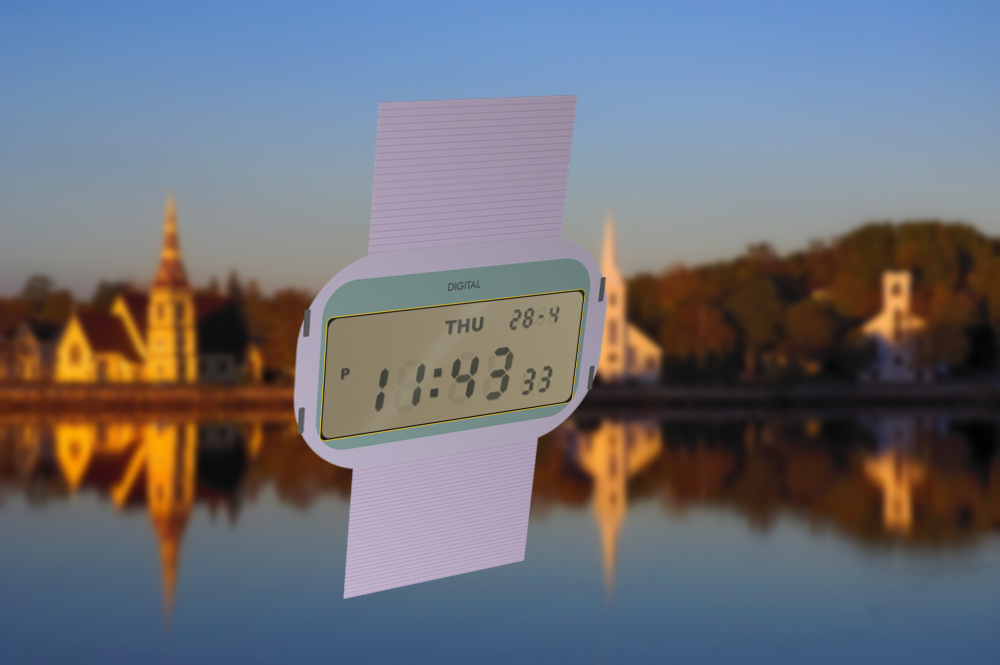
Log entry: 11h43m33s
